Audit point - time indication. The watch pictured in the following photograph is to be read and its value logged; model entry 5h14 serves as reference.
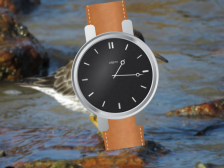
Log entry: 1h16
